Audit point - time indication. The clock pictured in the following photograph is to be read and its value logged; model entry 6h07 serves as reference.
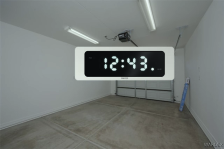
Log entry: 12h43
